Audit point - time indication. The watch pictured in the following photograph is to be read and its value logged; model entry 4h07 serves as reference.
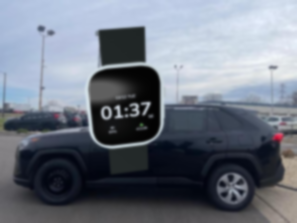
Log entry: 1h37
